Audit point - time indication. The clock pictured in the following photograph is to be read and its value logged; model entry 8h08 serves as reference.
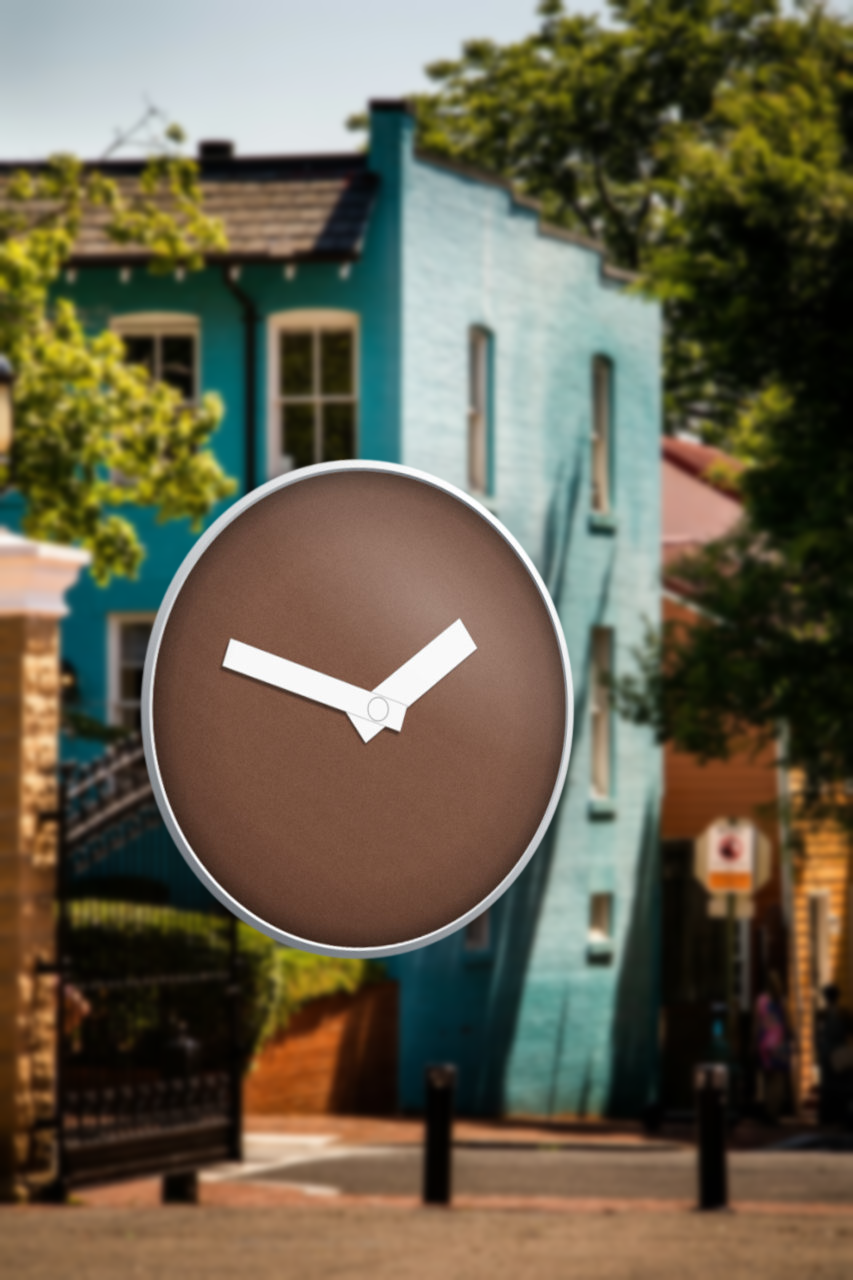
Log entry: 1h48
